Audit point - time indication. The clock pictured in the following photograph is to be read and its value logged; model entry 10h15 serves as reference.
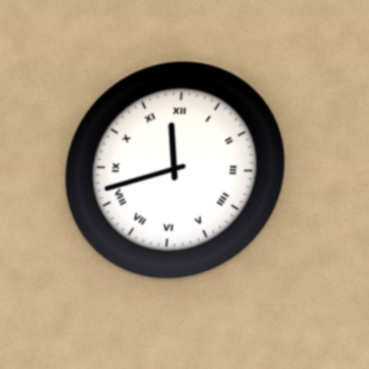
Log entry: 11h42
